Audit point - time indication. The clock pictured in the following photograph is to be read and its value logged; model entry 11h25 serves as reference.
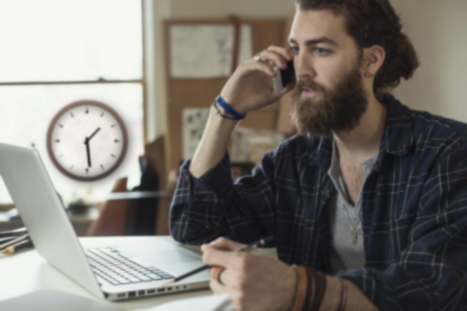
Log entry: 1h29
